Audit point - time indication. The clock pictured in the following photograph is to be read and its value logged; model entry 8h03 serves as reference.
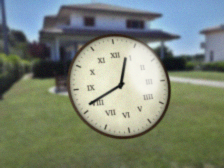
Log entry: 12h41
